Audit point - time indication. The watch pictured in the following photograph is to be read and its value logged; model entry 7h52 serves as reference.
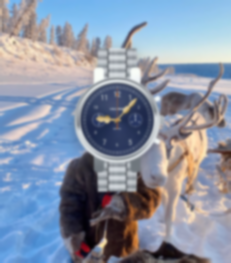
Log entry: 9h07
